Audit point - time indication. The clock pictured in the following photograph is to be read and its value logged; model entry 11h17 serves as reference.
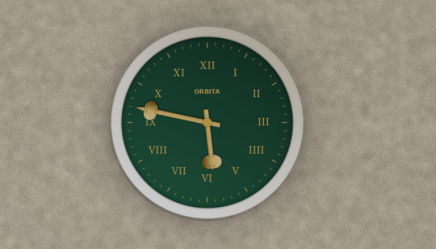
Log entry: 5h47
